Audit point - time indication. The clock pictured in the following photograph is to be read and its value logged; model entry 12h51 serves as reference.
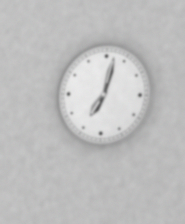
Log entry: 7h02
